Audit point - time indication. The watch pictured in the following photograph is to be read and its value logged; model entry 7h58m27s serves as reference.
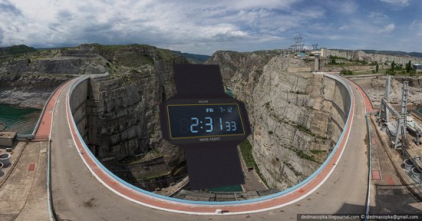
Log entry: 2h31m33s
